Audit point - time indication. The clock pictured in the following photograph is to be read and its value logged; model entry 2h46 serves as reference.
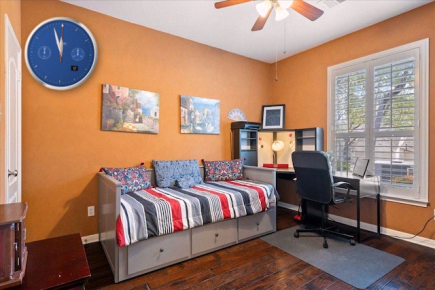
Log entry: 11h57
